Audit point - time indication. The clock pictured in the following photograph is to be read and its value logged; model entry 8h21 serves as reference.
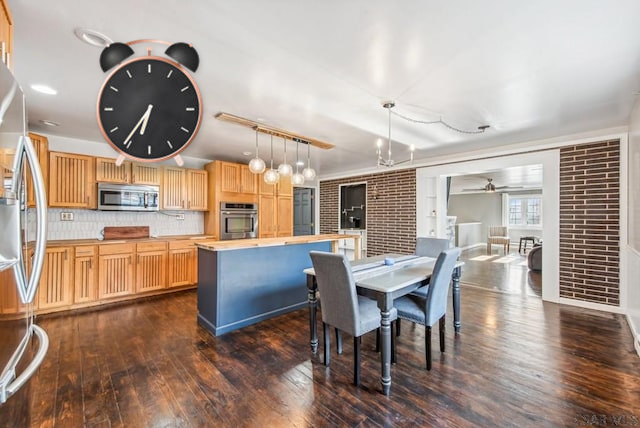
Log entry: 6h36
